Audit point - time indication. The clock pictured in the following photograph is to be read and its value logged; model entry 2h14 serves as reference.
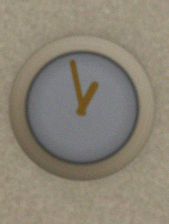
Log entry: 12h58
